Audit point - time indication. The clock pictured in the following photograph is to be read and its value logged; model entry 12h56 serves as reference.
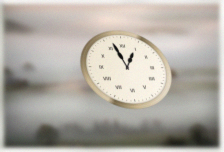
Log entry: 12h57
